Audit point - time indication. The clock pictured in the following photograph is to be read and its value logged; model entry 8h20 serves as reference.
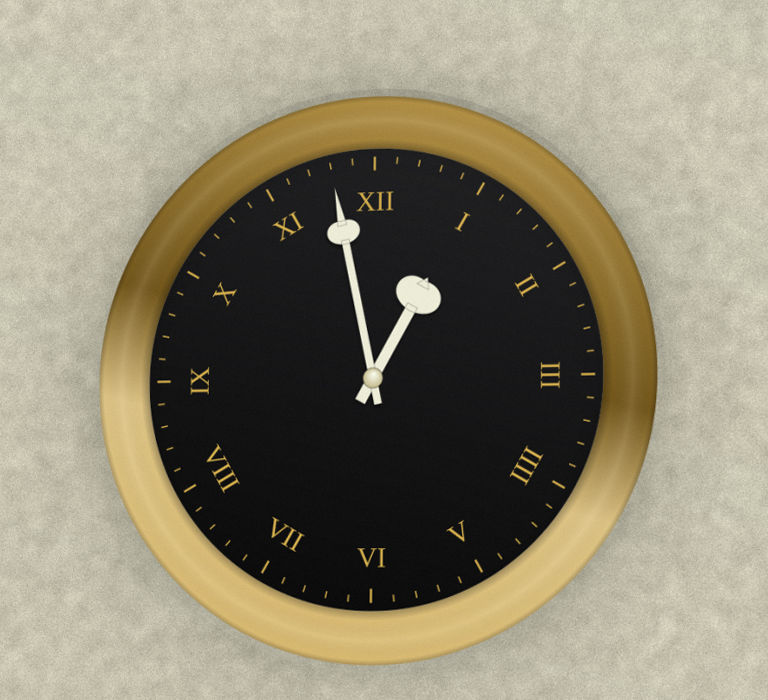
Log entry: 12h58
